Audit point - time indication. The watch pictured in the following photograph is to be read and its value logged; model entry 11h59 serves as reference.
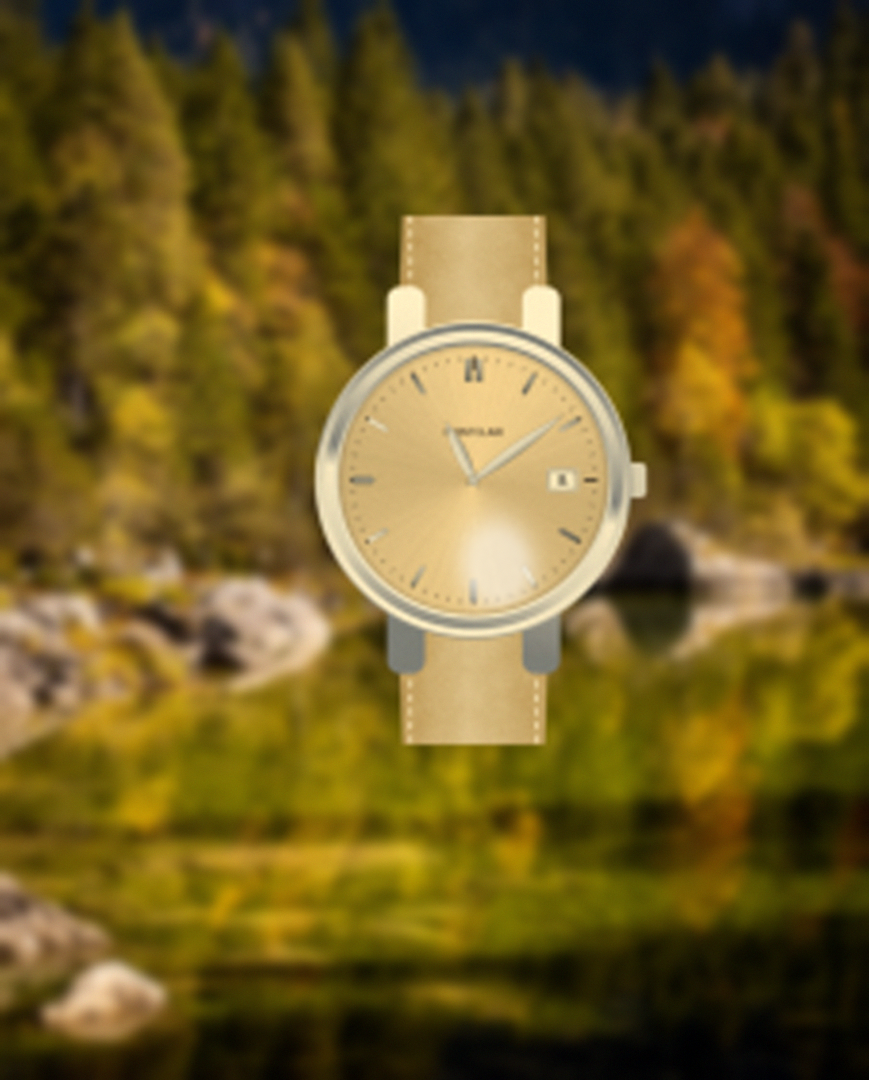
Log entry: 11h09
